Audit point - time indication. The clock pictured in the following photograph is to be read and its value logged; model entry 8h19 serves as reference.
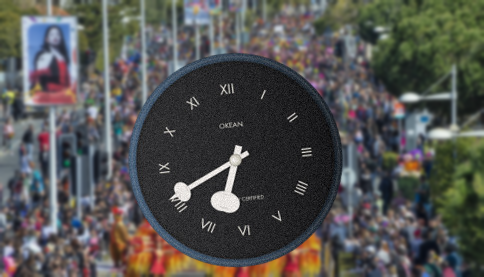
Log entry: 6h41
